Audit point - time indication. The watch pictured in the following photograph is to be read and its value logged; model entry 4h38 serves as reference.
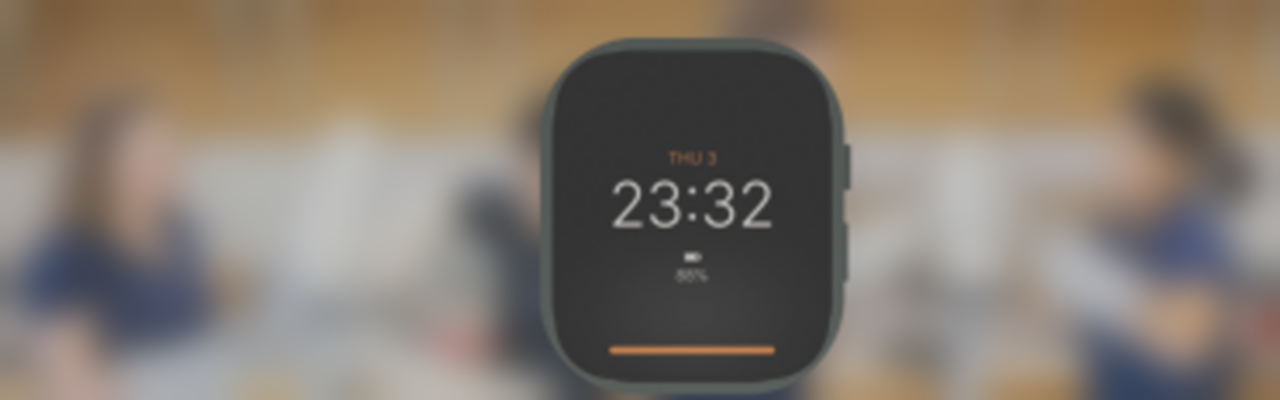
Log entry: 23h32
